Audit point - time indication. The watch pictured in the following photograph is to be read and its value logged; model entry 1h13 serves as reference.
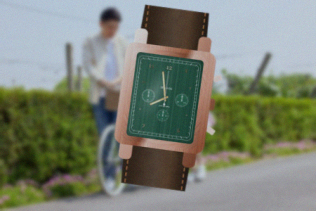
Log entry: 7h58
